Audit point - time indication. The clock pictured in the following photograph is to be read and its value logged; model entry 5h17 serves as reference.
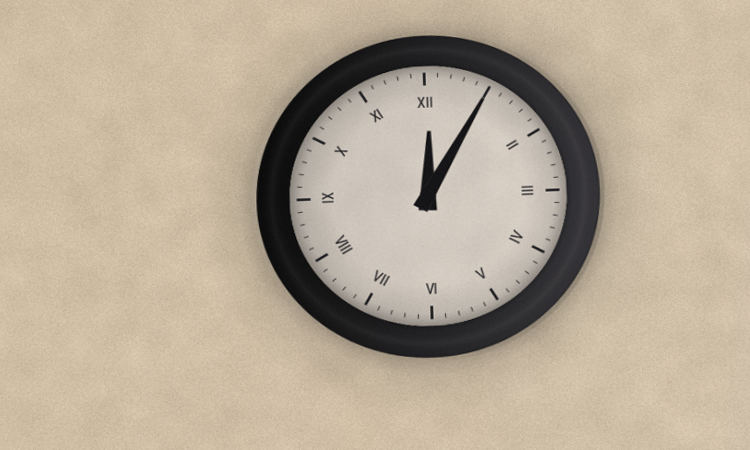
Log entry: 12h05
